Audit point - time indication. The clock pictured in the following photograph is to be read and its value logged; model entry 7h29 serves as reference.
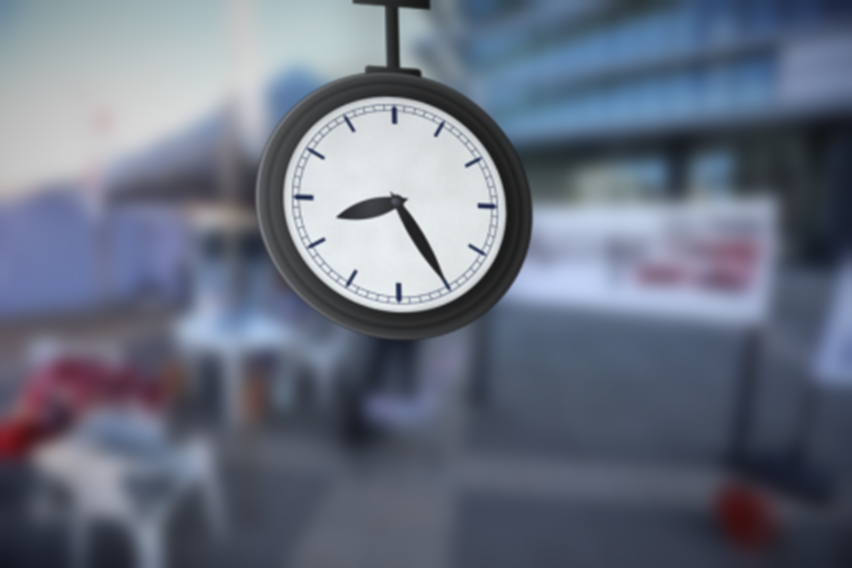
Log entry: 8h25
